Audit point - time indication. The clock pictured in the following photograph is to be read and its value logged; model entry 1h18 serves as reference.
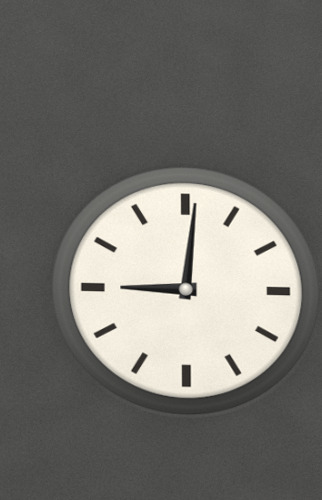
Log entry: 9h01
